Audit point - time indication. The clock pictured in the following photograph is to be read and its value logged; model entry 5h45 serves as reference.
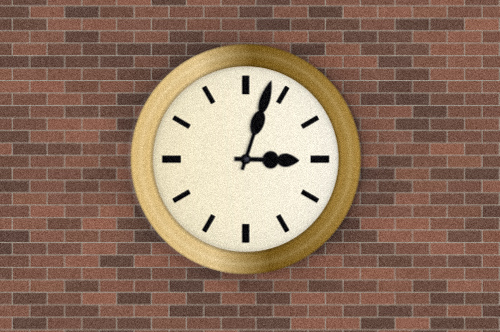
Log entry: 3h03
